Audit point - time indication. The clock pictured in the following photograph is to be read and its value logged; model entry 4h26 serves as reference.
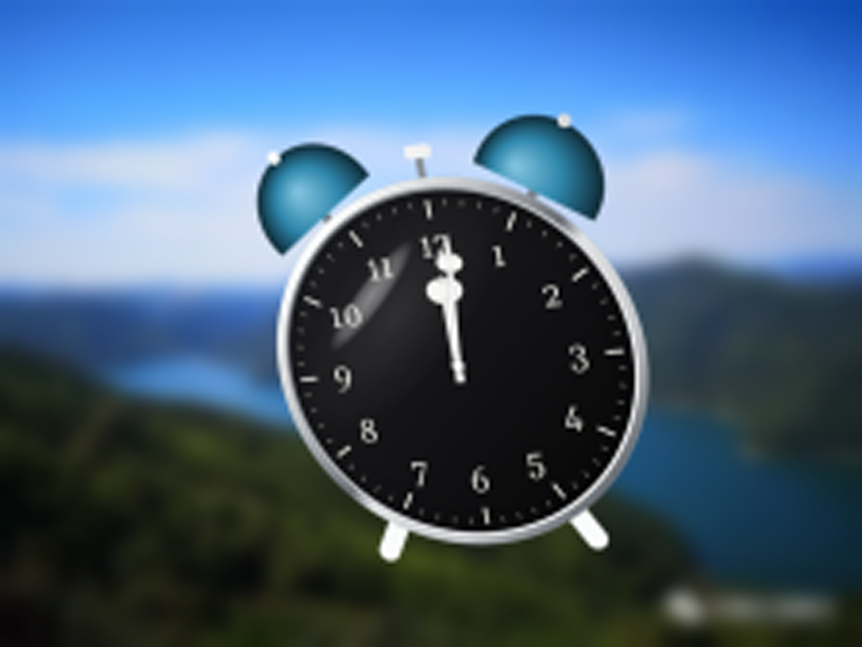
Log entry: 12h01
